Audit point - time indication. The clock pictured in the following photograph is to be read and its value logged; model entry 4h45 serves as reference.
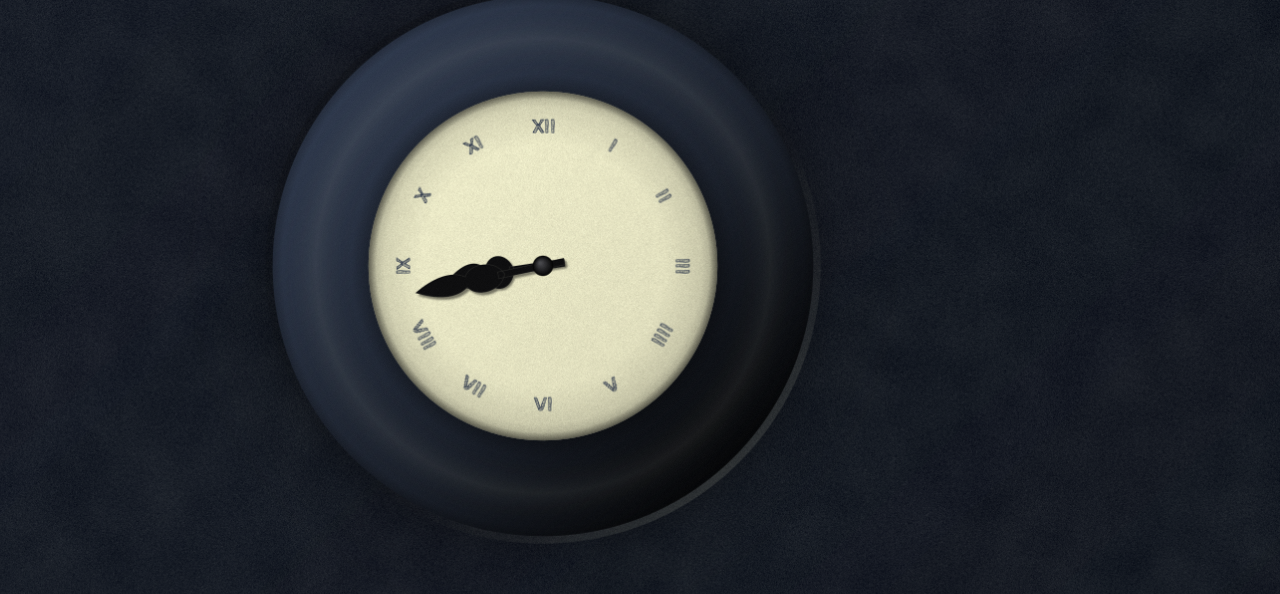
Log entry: 8h43
